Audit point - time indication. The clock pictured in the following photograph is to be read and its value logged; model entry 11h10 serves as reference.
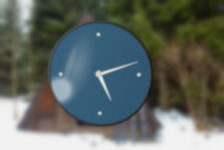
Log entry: 5h12
